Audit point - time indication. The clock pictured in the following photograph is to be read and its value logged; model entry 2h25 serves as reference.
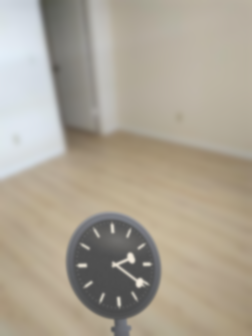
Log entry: 2h21
